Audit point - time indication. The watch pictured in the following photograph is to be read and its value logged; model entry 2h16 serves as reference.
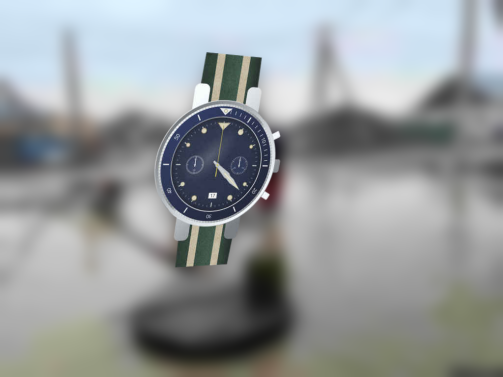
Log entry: 4h22
